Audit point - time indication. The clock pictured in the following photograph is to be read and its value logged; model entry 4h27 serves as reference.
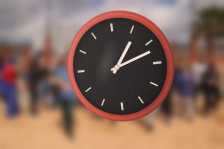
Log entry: 1h12
